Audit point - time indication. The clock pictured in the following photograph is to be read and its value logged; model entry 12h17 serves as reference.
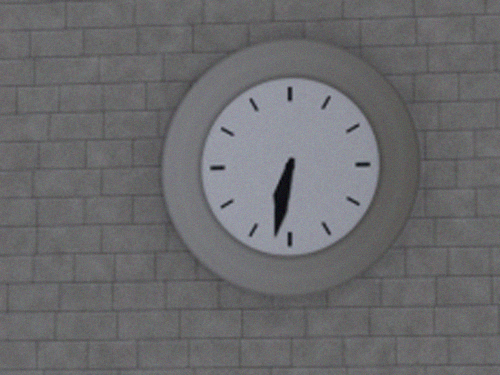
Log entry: 6h32
